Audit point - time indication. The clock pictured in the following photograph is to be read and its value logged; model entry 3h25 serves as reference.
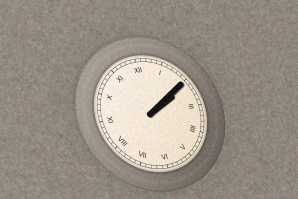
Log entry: 2h10
